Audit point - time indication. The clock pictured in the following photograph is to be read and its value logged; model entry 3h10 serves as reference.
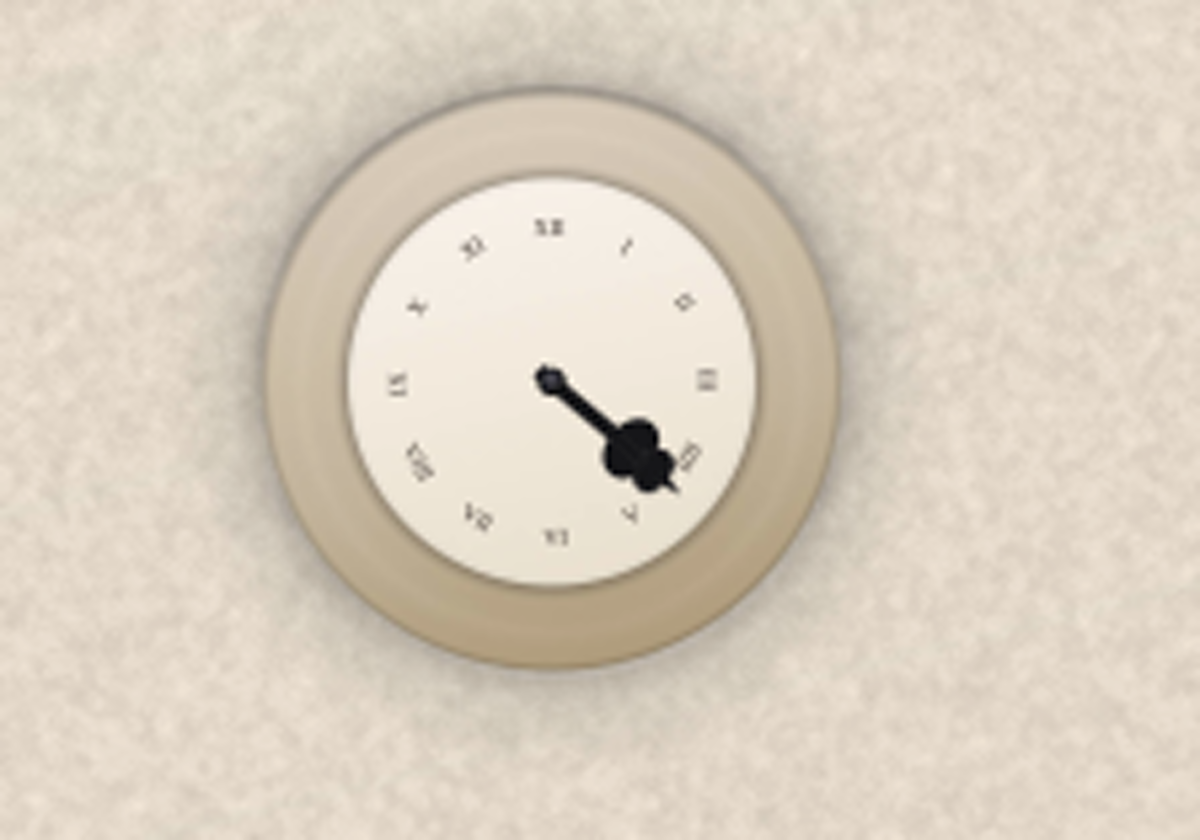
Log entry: 4h22
